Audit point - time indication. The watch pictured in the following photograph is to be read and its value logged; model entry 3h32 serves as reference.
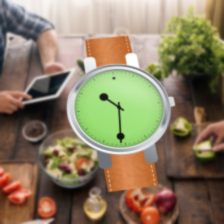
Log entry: 10h31
